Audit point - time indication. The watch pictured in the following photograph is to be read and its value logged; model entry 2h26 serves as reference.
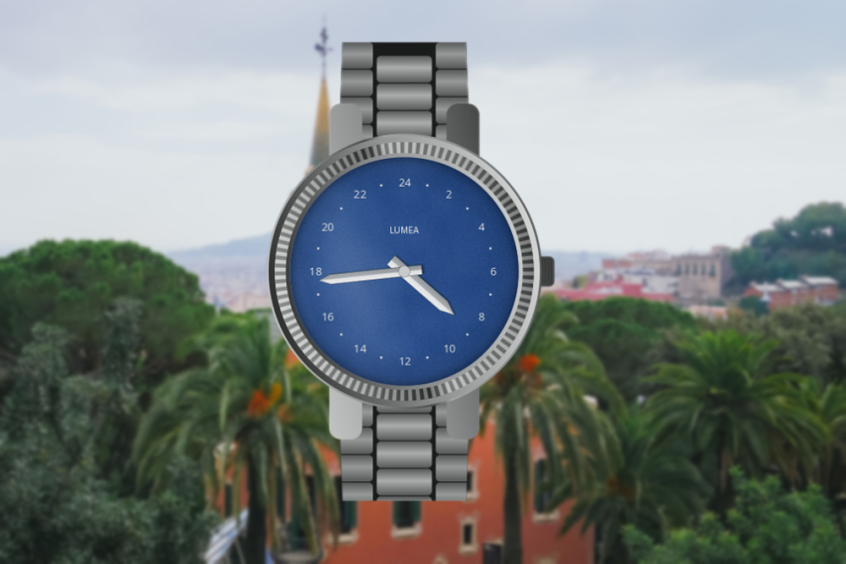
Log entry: 8h44
